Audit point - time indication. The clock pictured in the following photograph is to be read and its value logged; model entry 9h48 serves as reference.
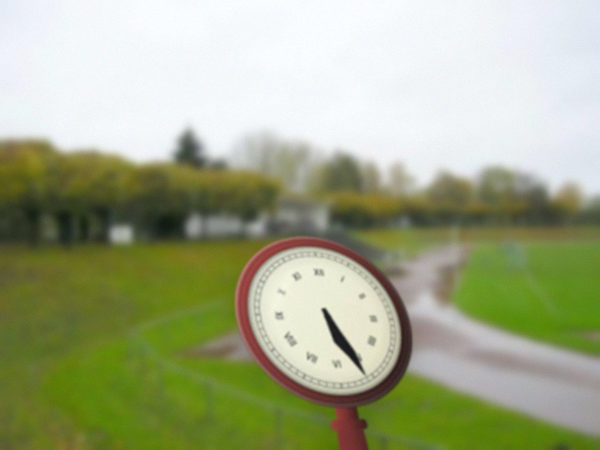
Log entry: 5h26
